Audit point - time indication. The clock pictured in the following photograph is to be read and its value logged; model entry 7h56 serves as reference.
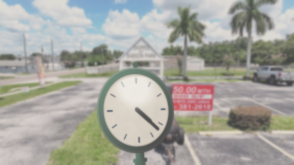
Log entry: 4h22
